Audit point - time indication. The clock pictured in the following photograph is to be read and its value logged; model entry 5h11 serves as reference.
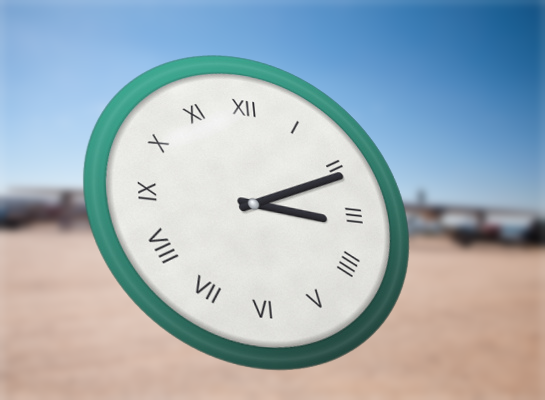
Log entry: 3h11
